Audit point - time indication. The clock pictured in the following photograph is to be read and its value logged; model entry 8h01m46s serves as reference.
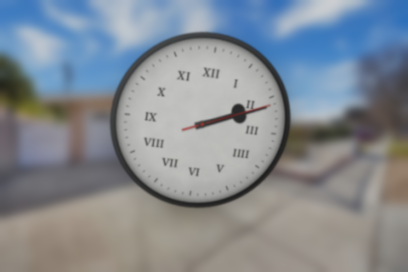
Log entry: 2h11m11s
